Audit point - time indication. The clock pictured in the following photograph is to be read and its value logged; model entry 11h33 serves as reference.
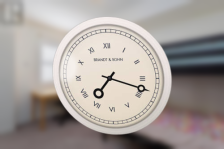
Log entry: 7h18
